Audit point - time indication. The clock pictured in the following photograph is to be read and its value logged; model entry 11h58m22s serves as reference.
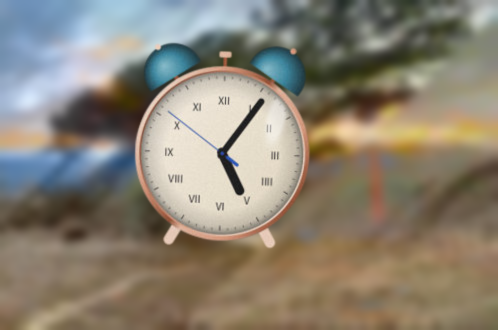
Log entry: 5h05m51s
